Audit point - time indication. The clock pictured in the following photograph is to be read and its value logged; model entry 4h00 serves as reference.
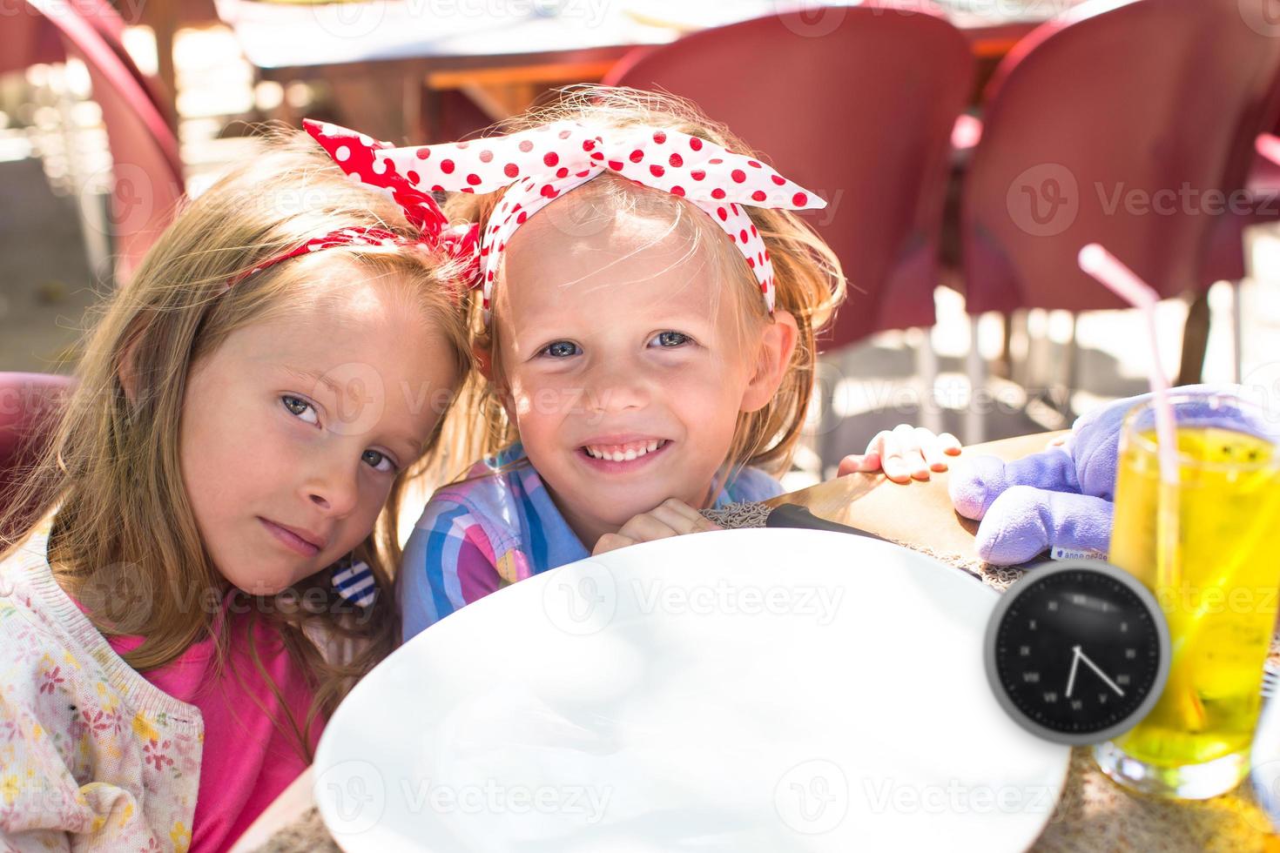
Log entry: 6h22
